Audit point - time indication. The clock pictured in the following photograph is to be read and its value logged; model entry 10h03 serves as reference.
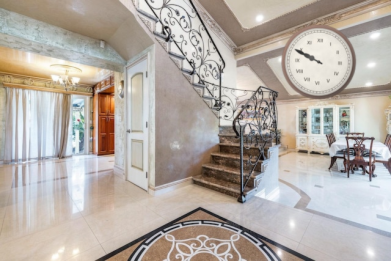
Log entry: 9h49
